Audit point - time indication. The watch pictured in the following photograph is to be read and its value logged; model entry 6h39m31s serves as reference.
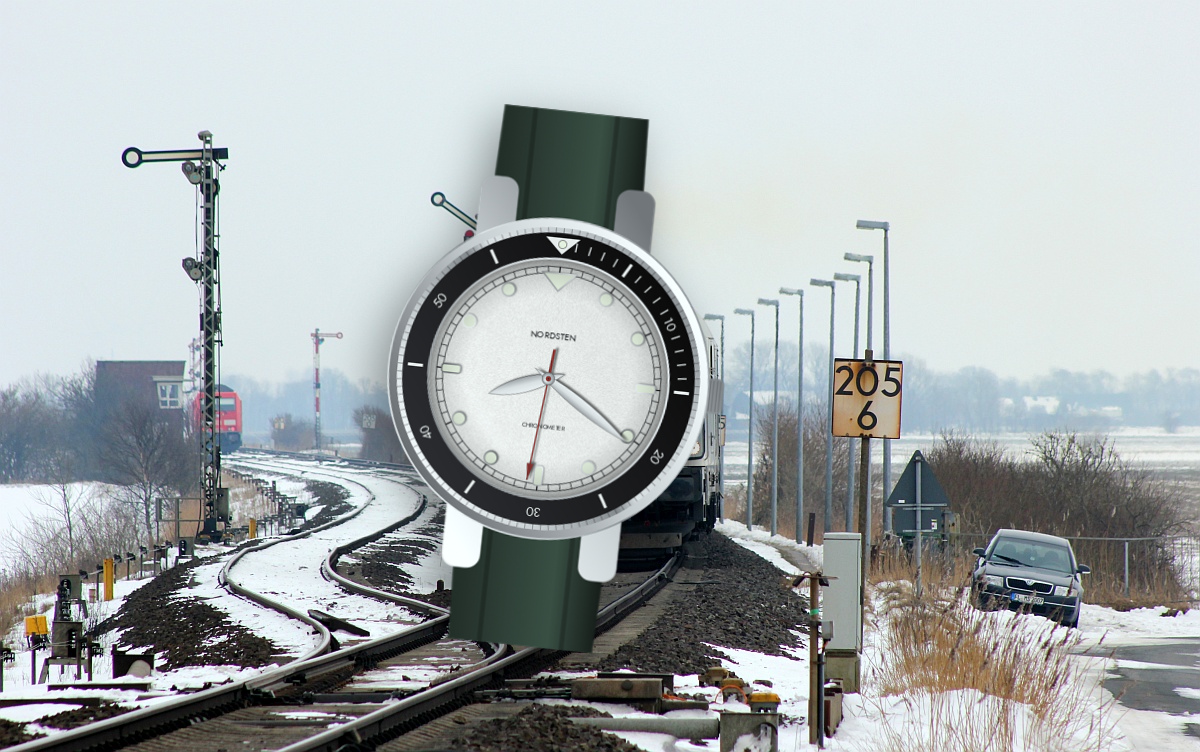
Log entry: 8h20m31s
